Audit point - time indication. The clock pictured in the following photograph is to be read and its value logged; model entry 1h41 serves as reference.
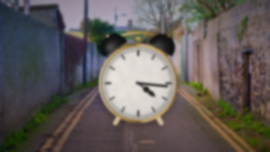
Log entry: 4h16
